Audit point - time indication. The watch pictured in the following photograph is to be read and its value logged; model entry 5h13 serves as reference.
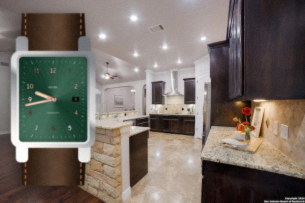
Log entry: 9h43
